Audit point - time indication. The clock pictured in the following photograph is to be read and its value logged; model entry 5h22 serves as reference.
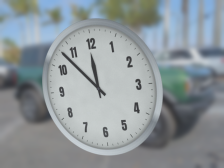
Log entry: 11h53
